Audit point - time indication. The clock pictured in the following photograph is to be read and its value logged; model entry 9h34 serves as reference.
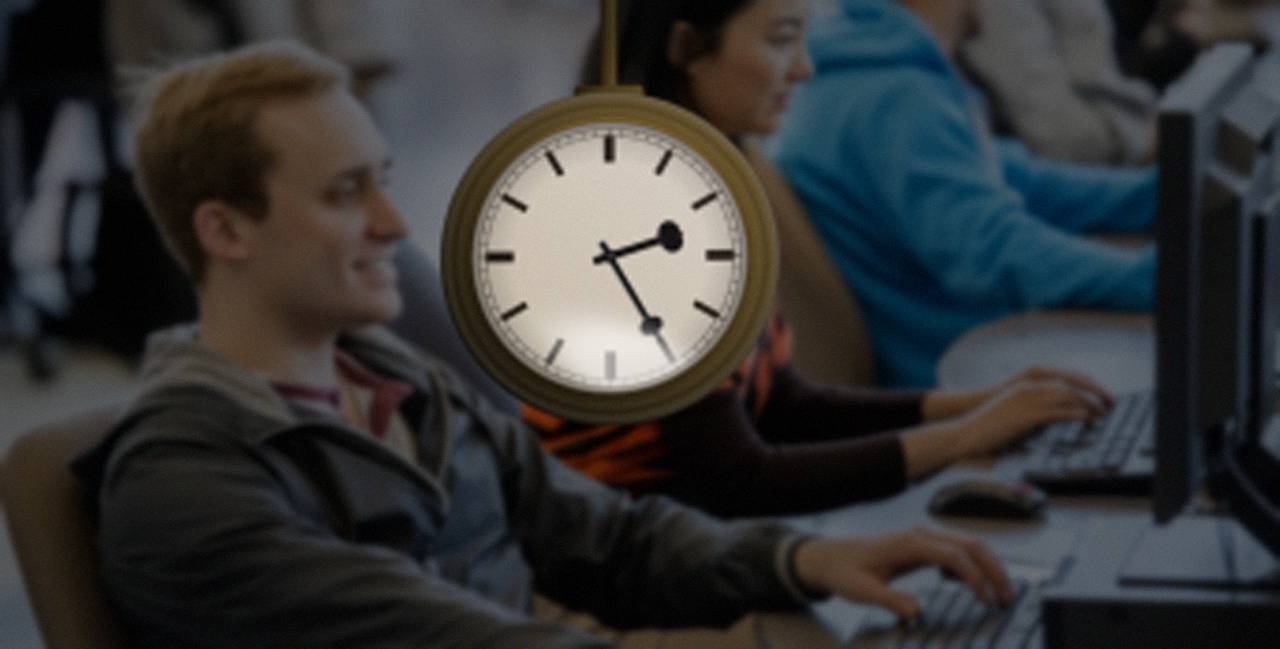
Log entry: 2h25
